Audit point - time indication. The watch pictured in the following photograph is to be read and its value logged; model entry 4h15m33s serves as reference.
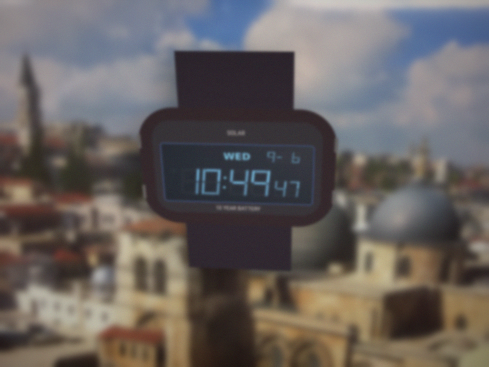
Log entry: 10h49m47s
